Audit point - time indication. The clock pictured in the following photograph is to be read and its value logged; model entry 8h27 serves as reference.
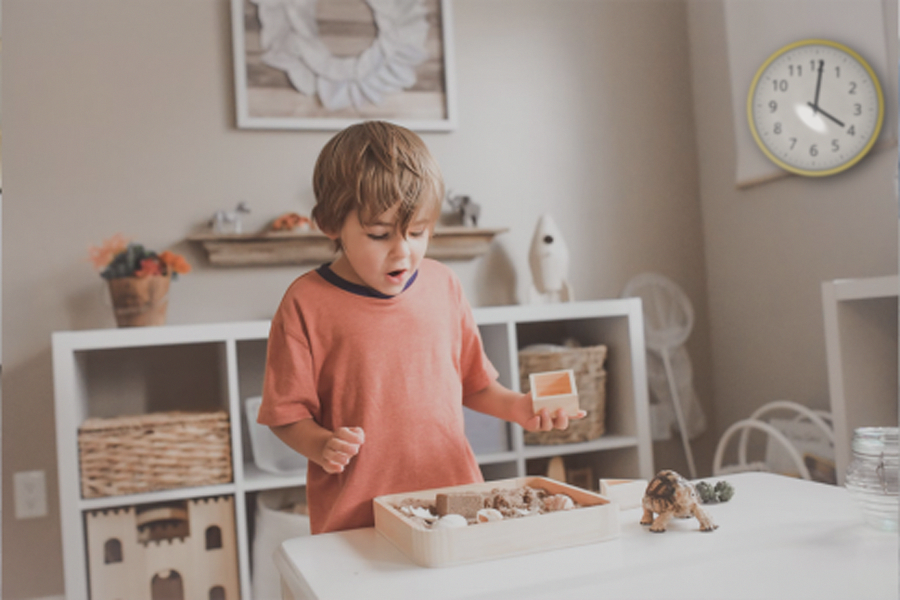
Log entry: 4h01
